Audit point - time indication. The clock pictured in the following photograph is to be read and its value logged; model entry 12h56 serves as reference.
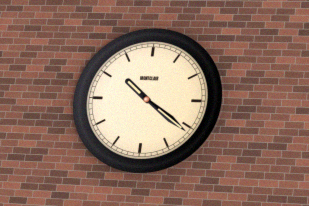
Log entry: 10h21
